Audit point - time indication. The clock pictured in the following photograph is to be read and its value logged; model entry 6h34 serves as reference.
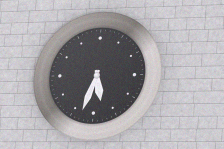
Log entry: 5h33
